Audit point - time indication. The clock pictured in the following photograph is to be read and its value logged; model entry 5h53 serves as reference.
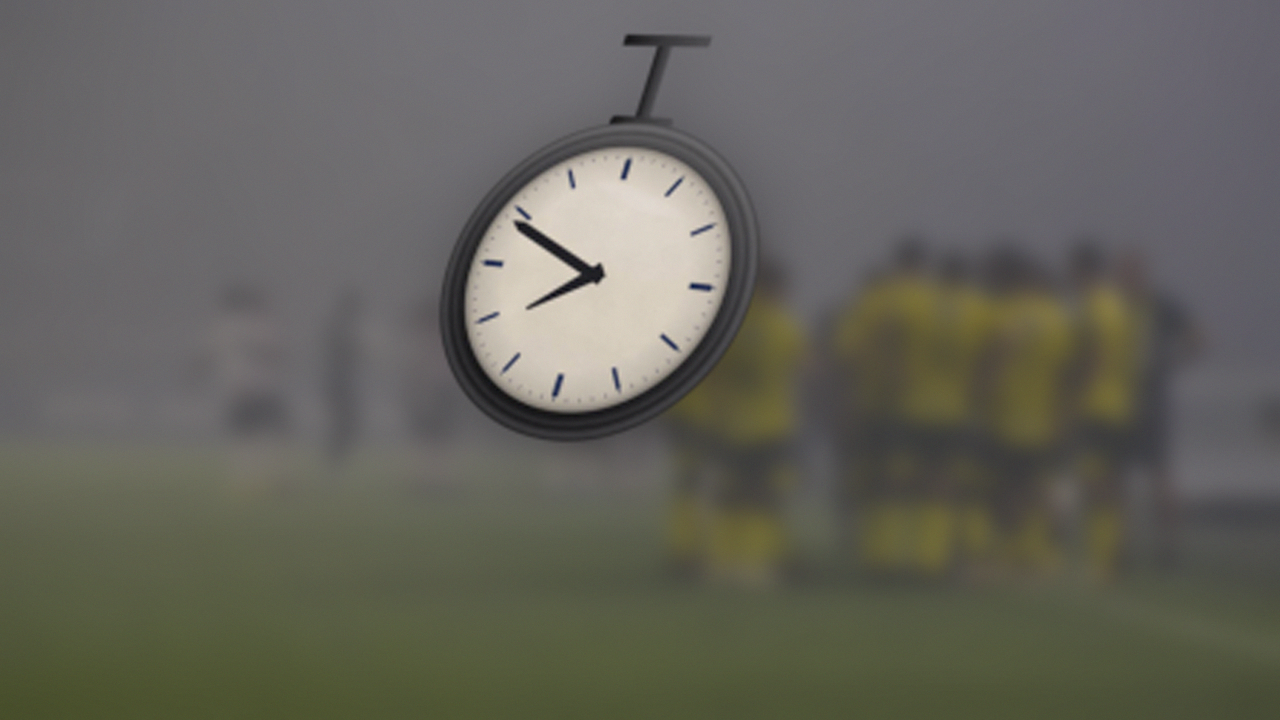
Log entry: 7h49
